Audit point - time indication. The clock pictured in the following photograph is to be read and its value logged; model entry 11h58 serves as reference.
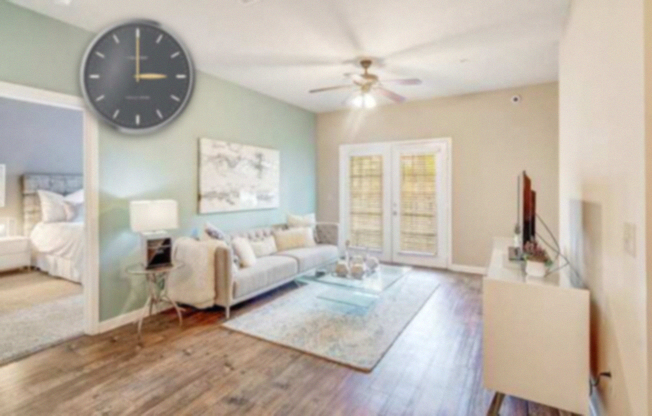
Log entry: 3h00
